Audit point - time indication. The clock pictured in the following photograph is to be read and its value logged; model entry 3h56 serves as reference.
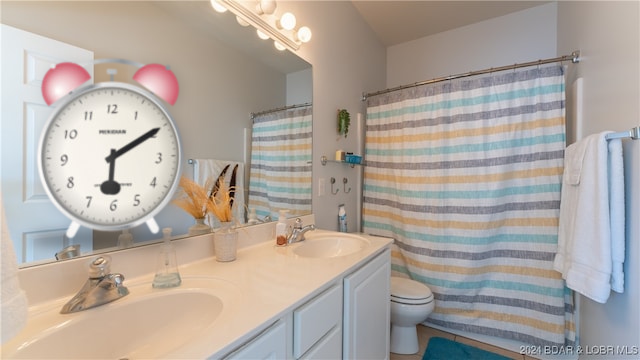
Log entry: 6h10
